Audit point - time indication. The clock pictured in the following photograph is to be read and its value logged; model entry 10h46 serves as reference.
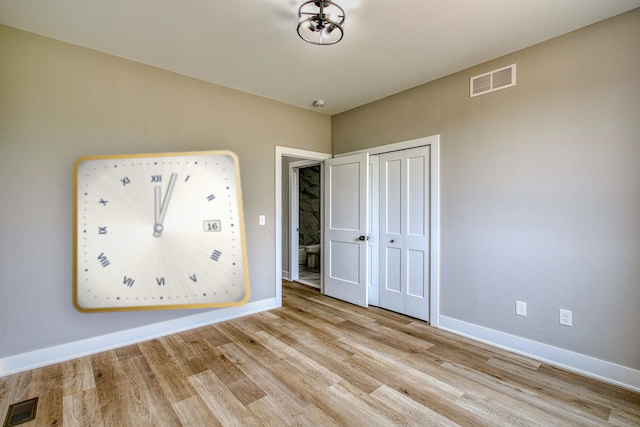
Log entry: 12h03
